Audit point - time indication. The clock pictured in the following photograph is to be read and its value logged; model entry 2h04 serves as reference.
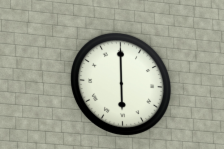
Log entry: 6h00
